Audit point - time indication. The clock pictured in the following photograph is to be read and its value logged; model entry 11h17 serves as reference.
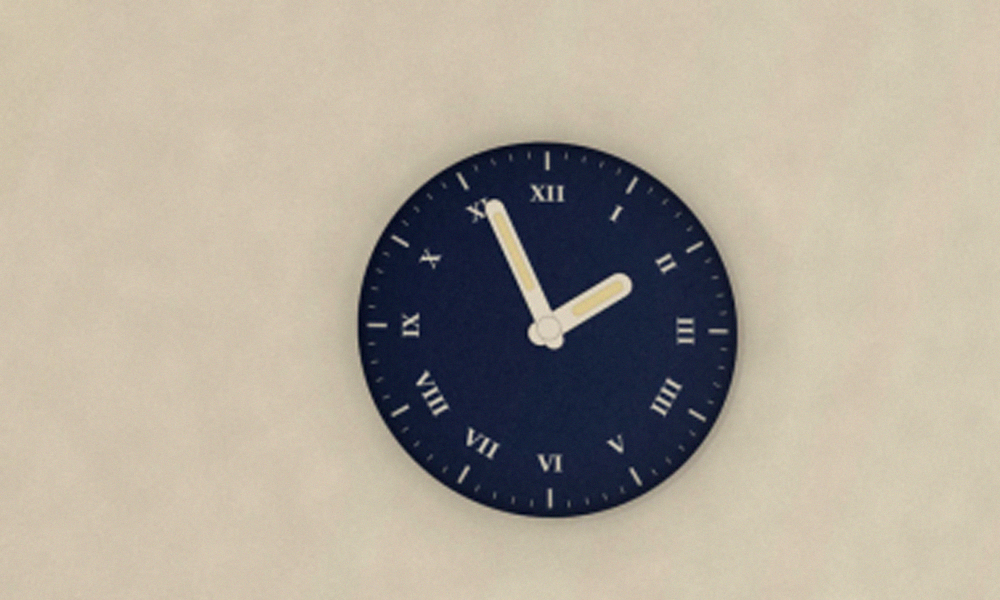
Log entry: 1h56
